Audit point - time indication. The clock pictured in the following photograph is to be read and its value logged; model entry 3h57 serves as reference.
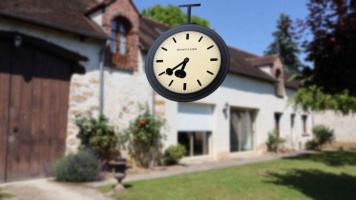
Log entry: 6h39
